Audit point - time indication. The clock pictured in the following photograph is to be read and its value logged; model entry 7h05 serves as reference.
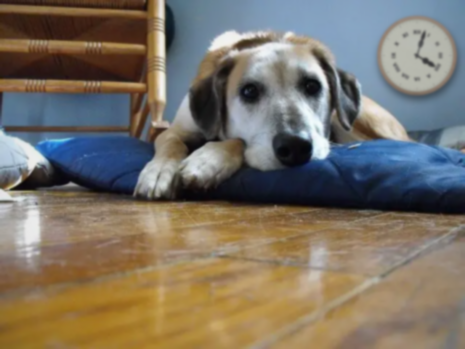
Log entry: 4h03
